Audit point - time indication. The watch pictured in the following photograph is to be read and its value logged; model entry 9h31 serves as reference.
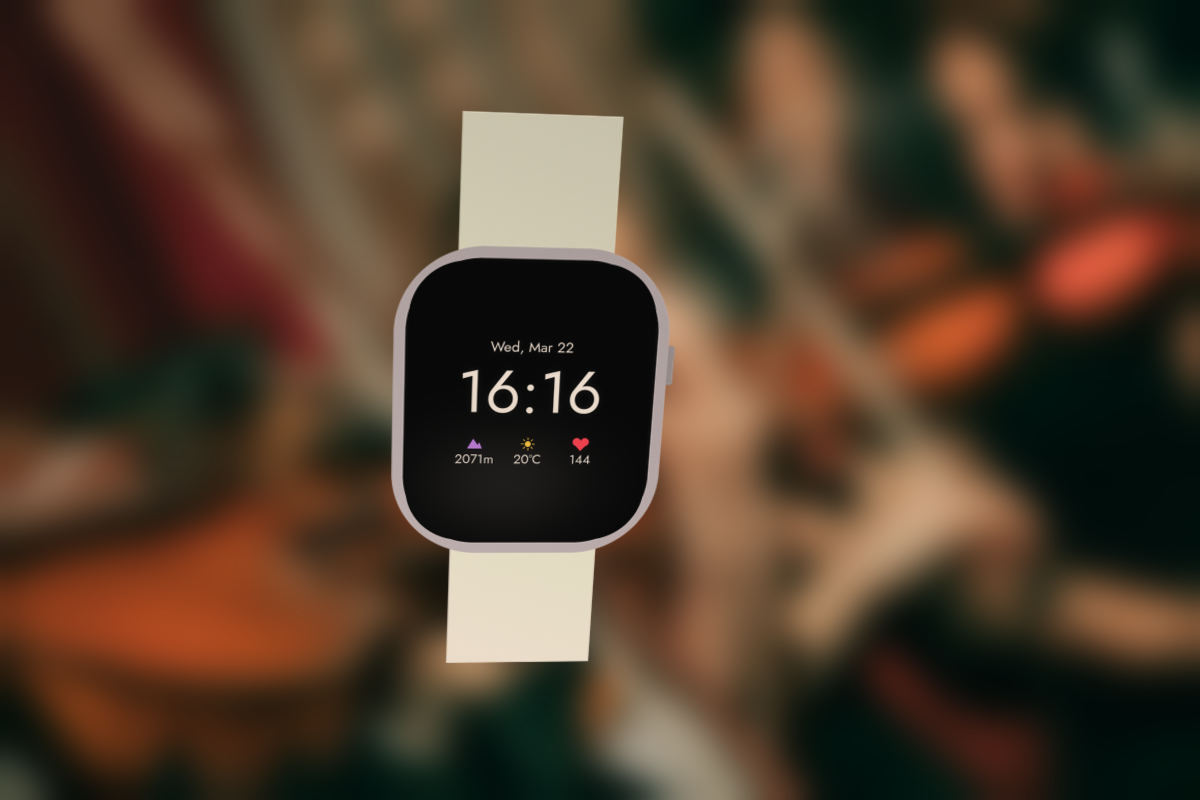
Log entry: 16h16
